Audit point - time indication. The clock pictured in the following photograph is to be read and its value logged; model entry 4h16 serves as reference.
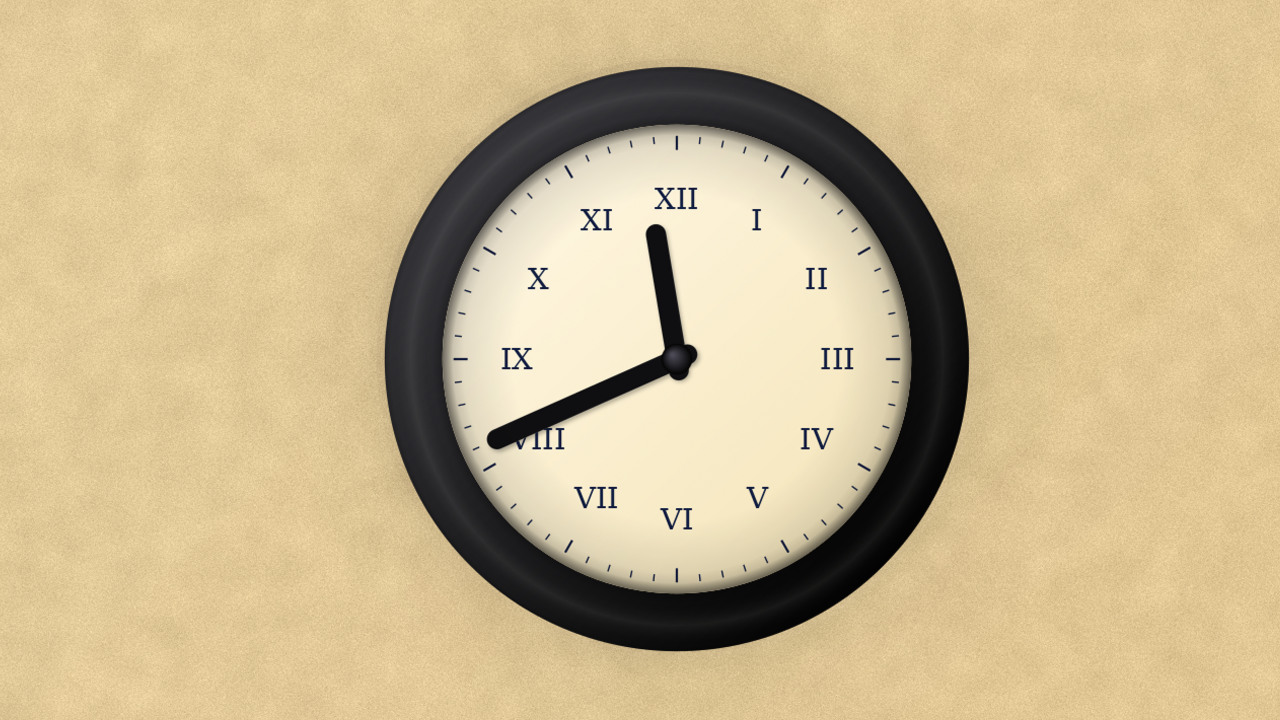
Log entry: 11h41
